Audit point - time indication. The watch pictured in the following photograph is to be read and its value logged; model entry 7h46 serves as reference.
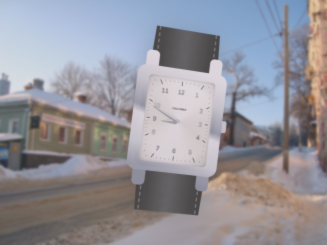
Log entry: 8h49
